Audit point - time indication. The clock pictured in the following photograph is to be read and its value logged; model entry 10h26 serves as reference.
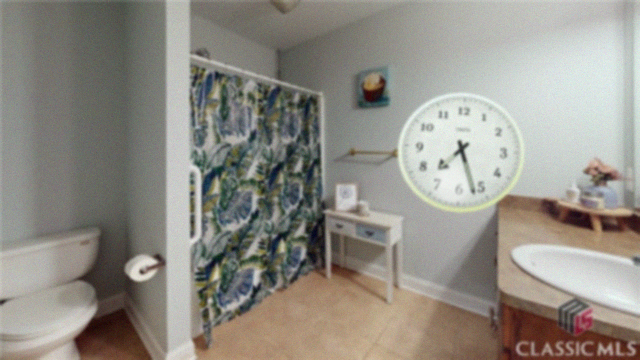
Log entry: 7h27
